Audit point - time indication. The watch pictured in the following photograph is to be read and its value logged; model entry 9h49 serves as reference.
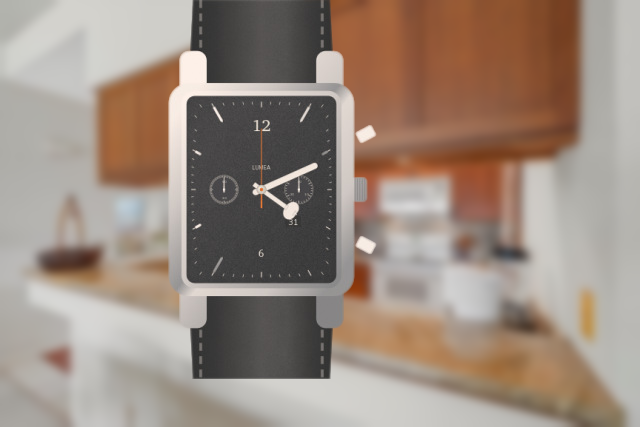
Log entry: 4h11
